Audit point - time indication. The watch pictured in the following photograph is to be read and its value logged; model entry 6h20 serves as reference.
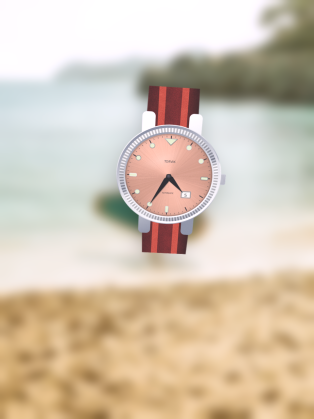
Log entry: 4h35
